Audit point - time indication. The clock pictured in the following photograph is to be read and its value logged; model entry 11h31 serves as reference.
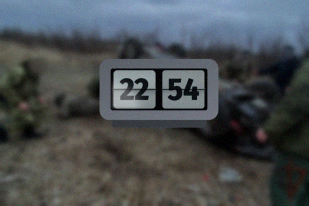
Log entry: 22h54
